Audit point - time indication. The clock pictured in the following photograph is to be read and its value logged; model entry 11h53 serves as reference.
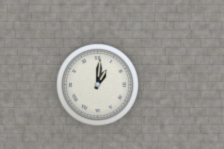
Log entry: 1h01
